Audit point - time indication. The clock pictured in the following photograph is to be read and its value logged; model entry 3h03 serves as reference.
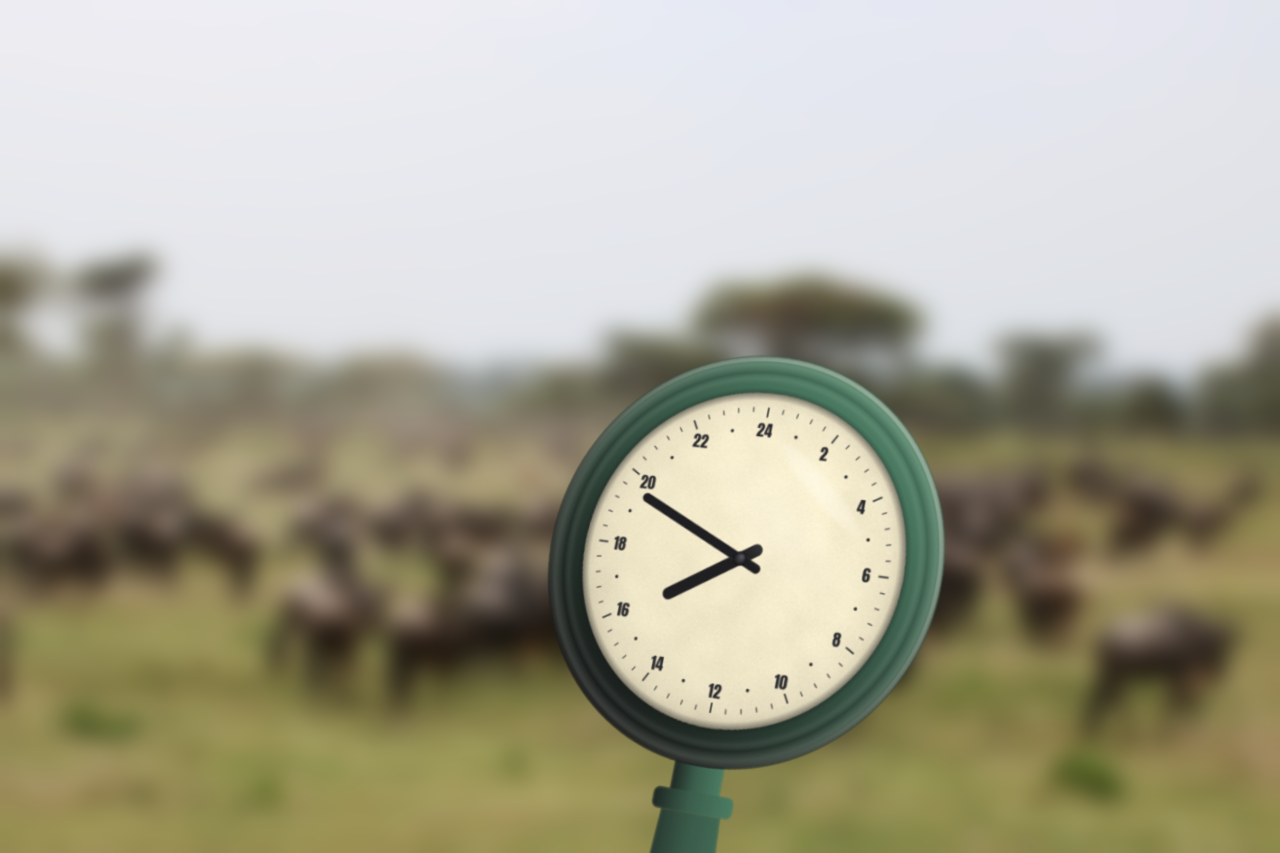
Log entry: 15h49
